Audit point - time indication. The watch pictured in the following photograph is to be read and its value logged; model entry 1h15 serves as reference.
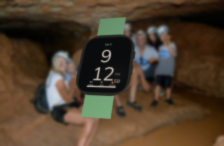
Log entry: 9h12
